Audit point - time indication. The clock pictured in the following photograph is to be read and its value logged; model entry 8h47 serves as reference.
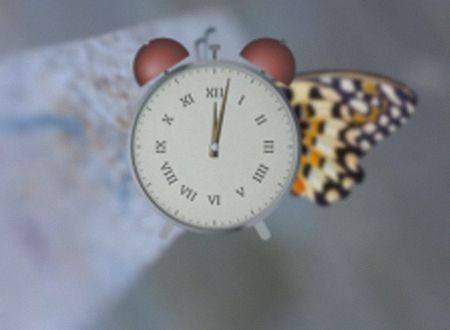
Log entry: 12h02
